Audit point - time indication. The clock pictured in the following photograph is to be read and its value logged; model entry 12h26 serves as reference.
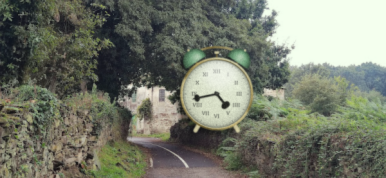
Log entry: 4h43
